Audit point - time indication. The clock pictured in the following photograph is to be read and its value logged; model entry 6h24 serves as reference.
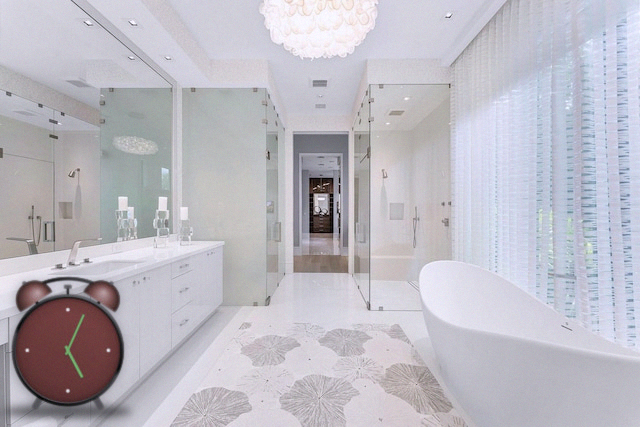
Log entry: 5h04
